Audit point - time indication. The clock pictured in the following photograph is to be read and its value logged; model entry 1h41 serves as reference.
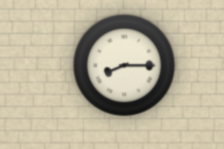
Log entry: 8h15
